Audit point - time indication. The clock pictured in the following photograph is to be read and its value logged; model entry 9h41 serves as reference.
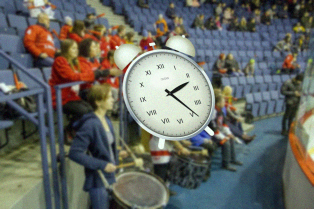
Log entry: 2h24
